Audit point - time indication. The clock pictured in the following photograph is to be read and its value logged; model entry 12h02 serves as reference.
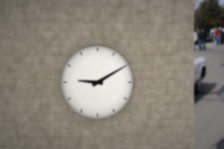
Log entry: 9h10
